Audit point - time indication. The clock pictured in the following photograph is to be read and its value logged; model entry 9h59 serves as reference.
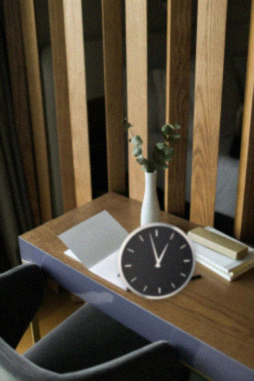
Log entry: 12h58
